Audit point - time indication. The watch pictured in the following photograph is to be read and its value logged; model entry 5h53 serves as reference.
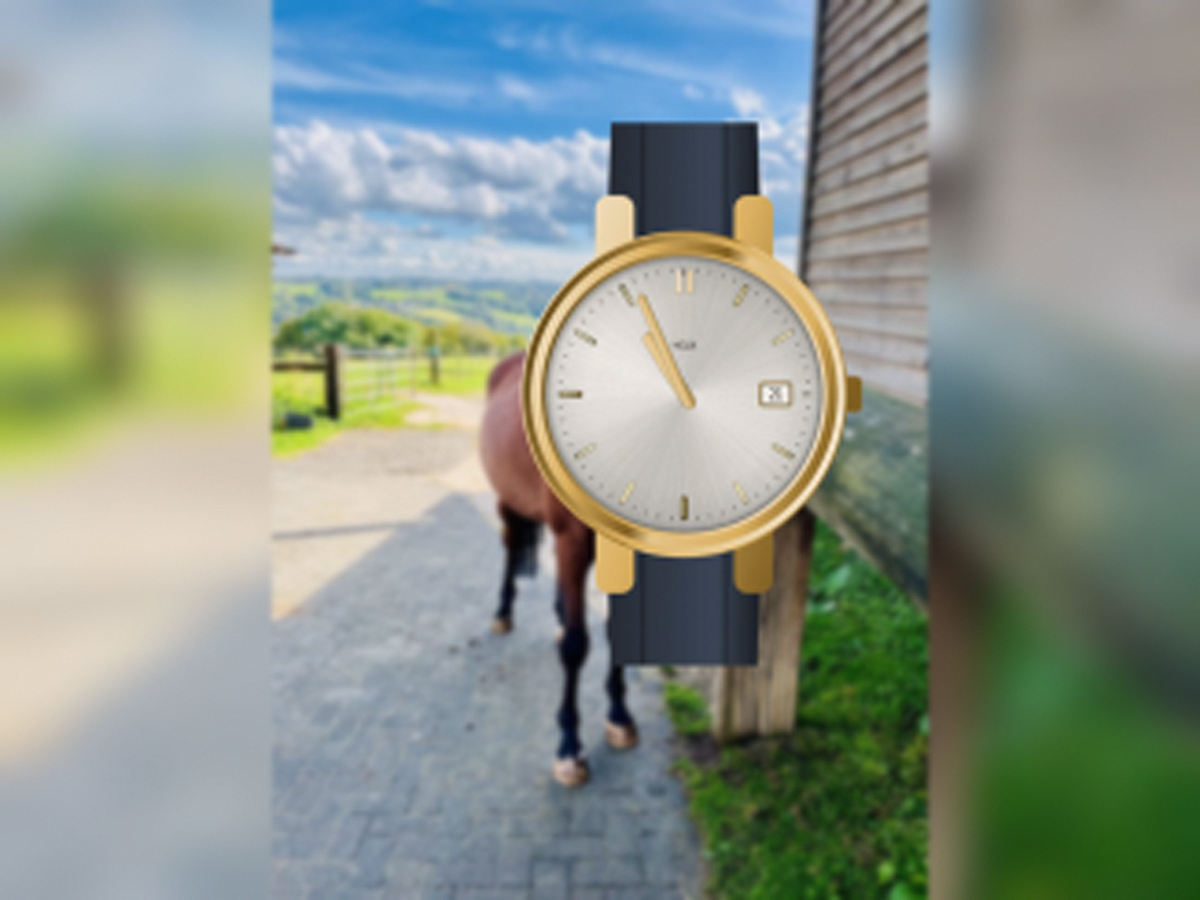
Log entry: 10h56
